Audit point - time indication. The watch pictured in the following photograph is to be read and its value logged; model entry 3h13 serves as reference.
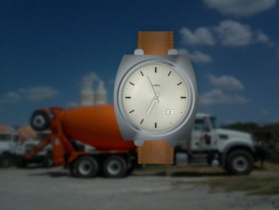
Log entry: 6h56
